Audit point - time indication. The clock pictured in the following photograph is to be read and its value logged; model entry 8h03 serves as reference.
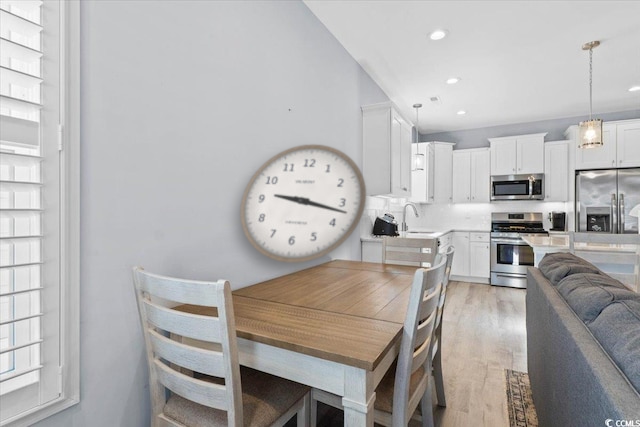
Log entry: 9h17
